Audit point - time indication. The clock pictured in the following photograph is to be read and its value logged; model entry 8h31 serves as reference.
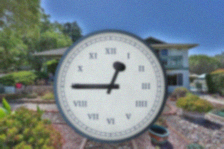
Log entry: 12h45
